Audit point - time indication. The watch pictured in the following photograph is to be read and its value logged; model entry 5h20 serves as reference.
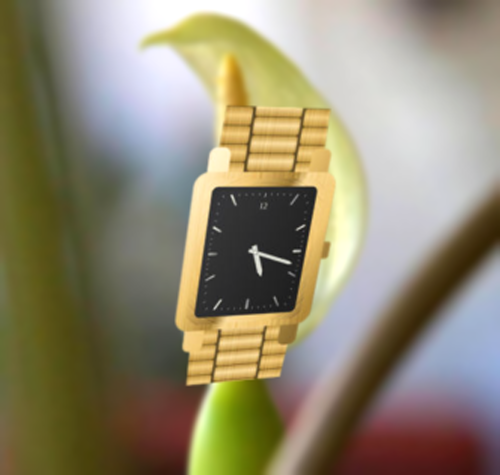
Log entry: 5h18
